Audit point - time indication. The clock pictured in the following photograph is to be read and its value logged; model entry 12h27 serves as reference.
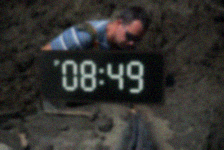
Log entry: 8h49
